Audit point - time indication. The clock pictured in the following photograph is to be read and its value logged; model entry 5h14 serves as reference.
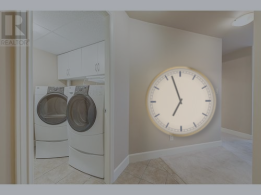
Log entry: 6h57
